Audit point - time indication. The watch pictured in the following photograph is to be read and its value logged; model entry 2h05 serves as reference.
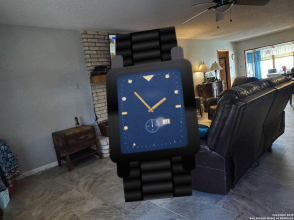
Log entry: 1h54
